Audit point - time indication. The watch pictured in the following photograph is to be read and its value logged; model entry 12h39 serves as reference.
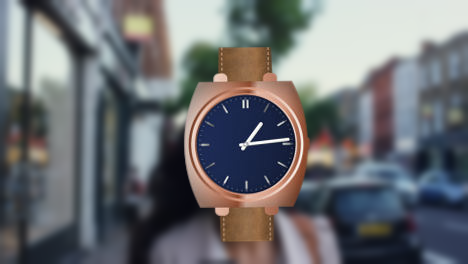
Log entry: 1h14
